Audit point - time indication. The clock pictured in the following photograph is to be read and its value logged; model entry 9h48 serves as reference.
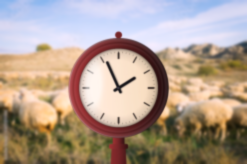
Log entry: 1h56
